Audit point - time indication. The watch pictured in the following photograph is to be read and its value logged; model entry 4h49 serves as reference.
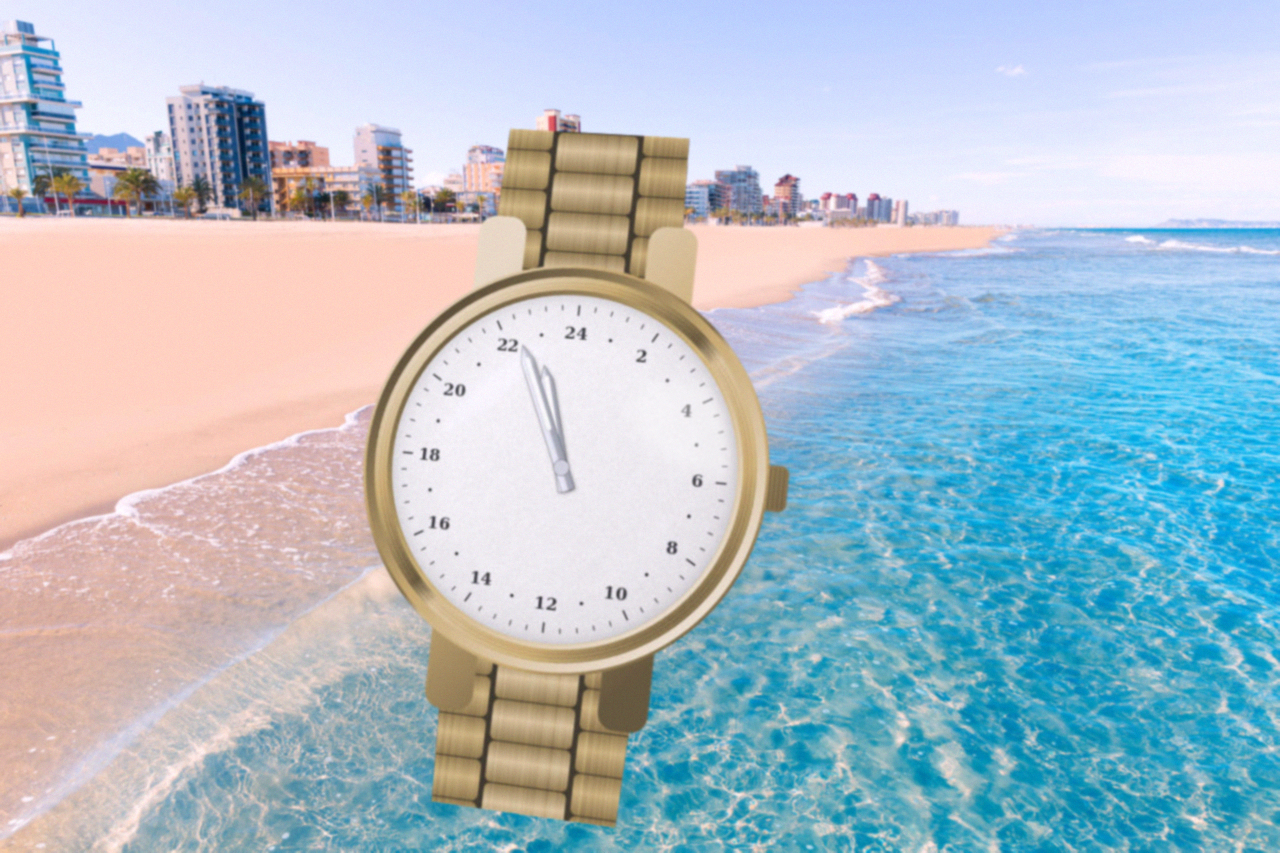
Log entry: 22h56
